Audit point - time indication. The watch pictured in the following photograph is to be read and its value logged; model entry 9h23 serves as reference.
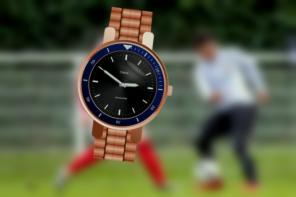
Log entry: 2h50
